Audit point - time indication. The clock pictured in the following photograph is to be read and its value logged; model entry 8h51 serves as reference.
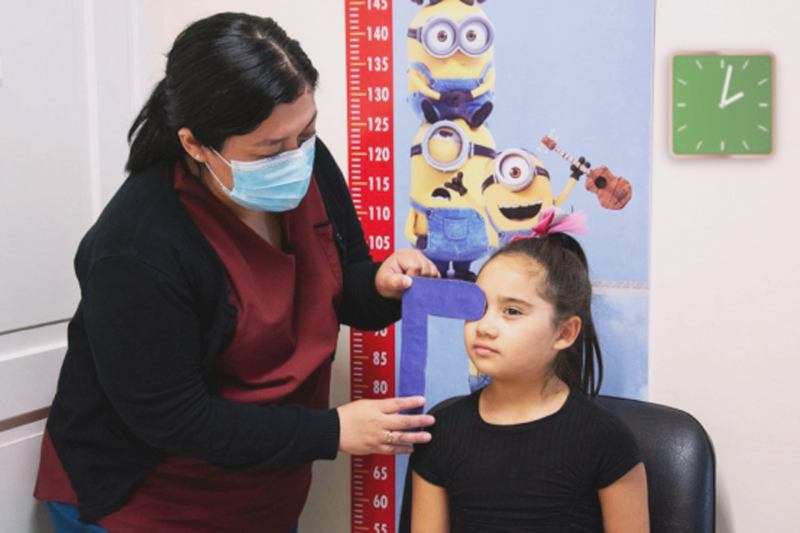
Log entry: 2h02
